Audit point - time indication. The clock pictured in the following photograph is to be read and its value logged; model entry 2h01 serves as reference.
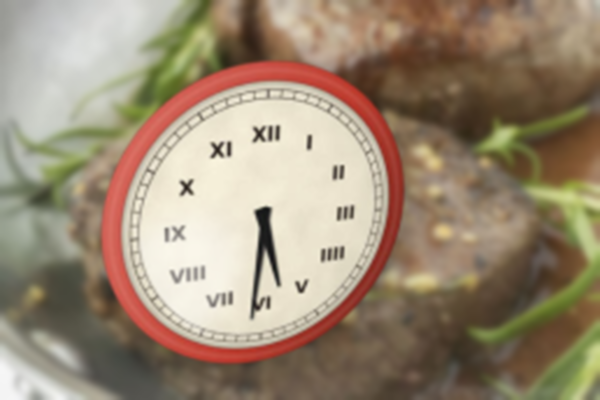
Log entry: 5h31
